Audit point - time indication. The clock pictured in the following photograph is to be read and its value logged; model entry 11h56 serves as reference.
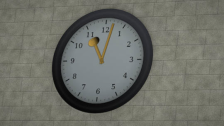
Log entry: 11h02
